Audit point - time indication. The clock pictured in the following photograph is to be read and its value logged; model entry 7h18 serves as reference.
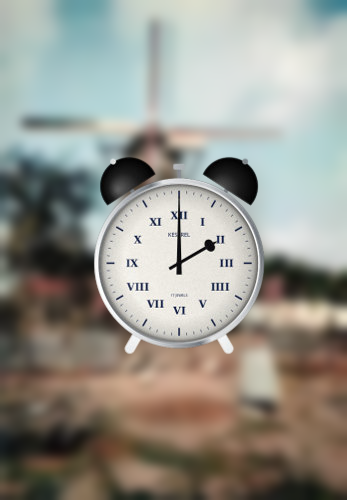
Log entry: 2h00
